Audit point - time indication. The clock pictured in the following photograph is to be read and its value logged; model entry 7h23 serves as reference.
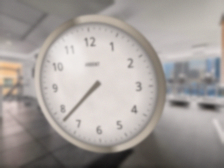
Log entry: 7h38
